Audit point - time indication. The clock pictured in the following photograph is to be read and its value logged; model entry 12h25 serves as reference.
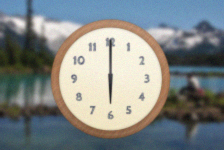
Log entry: 6h00
